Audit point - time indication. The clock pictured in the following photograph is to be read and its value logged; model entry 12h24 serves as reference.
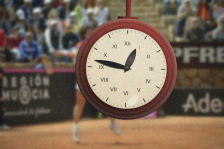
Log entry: 12h47
